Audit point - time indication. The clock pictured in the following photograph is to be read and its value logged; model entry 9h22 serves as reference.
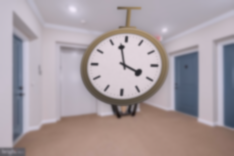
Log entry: 3h58
